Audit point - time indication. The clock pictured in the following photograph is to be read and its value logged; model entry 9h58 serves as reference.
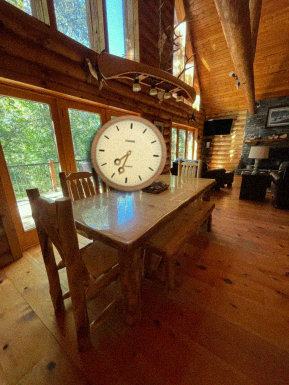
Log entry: 7h33
